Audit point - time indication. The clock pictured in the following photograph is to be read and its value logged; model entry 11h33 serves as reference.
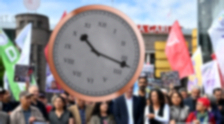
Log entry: 10h17
